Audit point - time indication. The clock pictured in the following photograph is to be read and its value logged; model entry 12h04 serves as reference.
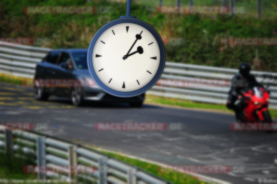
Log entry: 2h05
